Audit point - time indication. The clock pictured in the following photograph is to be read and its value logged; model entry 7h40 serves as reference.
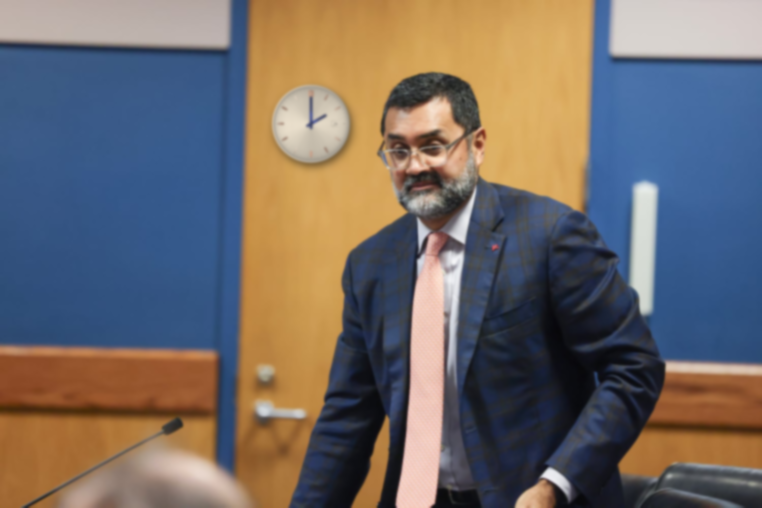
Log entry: 2h00
